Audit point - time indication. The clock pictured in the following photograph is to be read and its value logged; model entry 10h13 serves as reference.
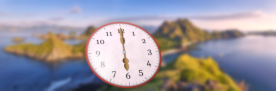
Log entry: 6h00
